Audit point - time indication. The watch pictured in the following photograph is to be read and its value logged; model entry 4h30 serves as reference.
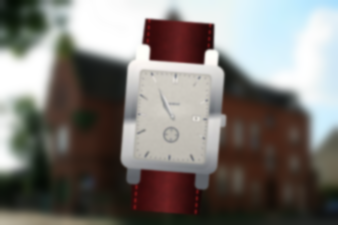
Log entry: 10h55
